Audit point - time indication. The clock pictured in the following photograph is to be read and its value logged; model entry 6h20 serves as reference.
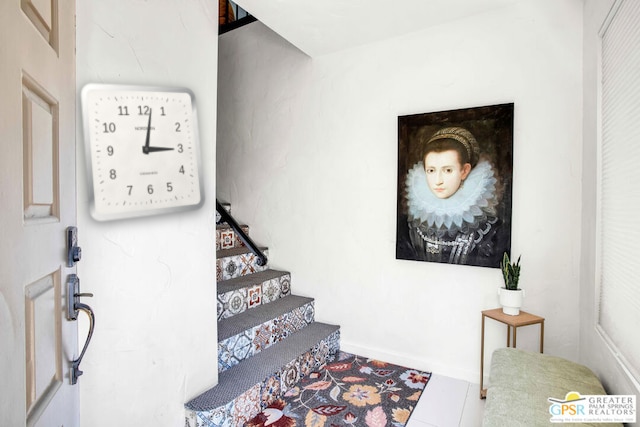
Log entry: 3h02
